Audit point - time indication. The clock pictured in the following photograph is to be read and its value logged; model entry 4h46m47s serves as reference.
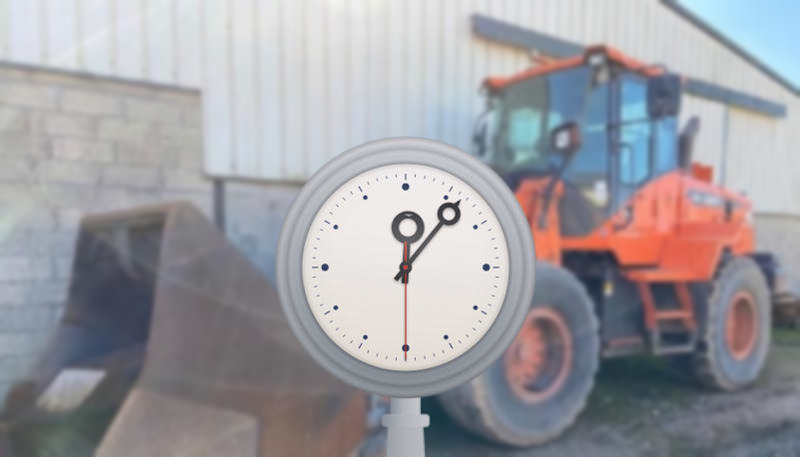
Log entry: 12h06m30s
